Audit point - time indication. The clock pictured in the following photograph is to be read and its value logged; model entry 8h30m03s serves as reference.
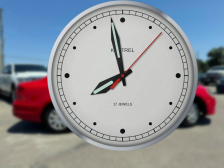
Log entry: 7h58m07s
